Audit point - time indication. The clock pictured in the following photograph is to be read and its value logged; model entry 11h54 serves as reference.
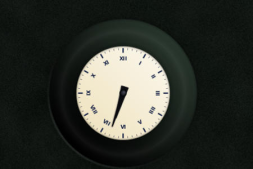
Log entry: 6h33
